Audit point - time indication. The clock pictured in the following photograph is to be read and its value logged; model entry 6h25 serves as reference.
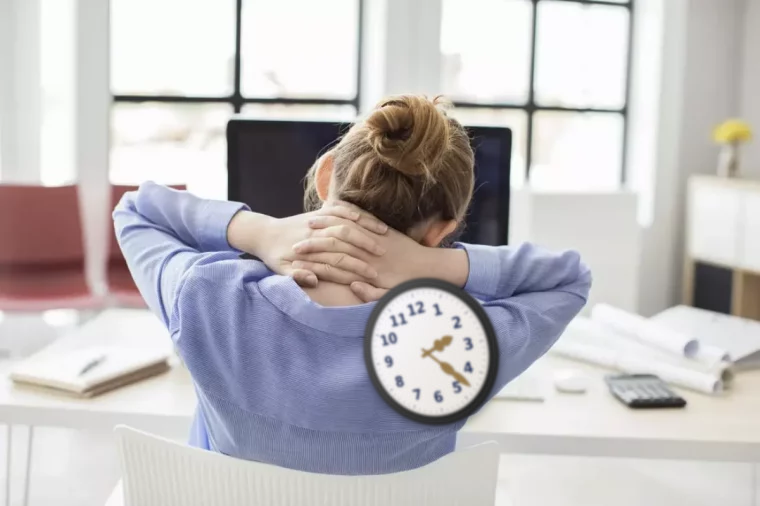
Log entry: 2h23
